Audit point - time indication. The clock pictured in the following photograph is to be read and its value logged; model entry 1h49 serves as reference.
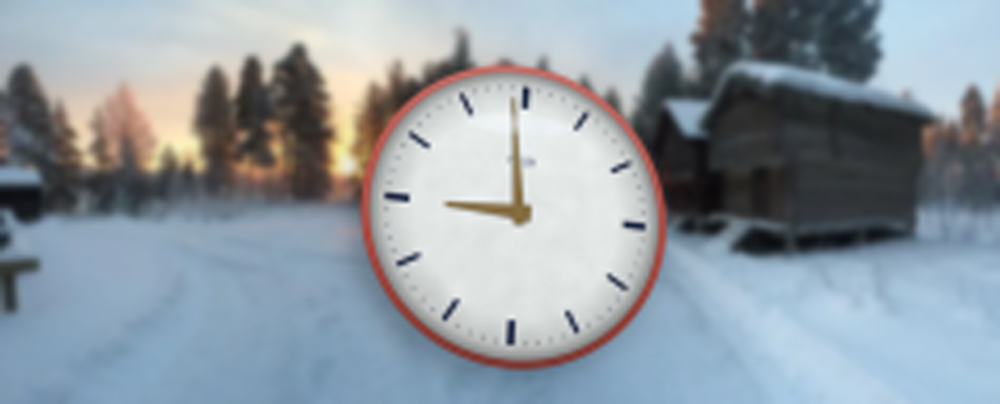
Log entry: 8h59
